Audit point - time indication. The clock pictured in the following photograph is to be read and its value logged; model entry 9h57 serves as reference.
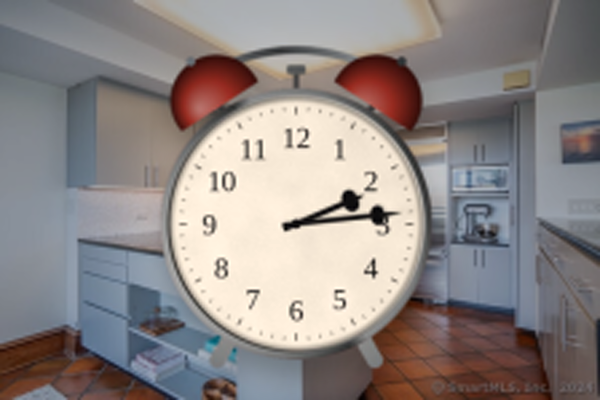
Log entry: 2h14
